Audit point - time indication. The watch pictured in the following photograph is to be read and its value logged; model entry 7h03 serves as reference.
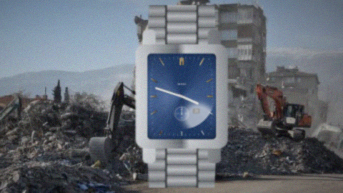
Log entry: 3h48
